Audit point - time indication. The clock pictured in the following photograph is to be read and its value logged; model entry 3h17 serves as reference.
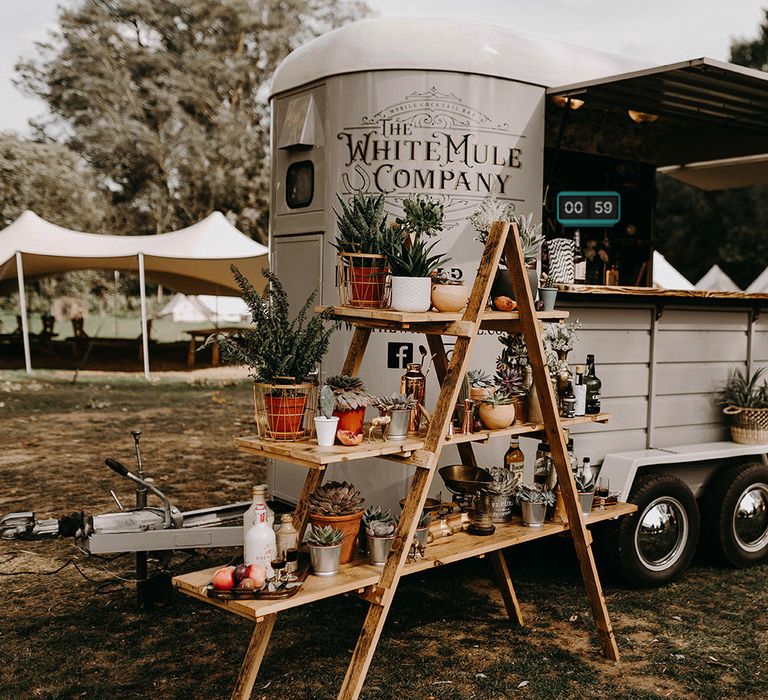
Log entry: 0h59
